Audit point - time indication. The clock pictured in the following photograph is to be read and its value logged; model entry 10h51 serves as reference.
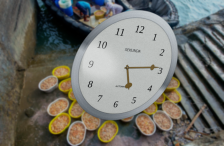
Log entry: 5h14
